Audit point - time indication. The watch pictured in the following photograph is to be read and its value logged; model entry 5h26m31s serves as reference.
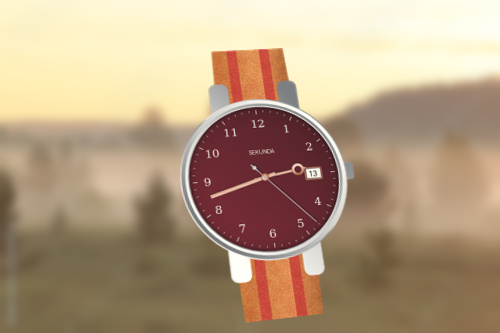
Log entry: 2h42m23s
